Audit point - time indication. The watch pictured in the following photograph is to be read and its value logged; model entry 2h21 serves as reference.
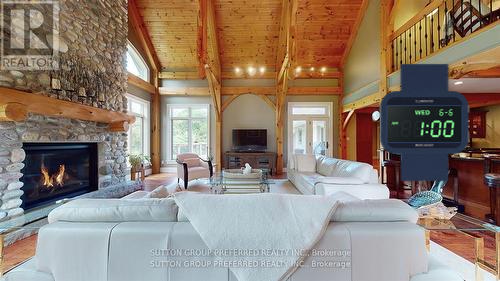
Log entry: 1h00
